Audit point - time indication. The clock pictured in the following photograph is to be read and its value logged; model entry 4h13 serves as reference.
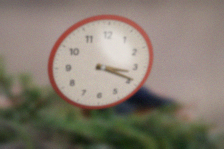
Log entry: 3h19
